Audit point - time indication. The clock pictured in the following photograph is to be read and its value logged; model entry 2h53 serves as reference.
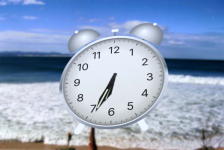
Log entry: 6h34
